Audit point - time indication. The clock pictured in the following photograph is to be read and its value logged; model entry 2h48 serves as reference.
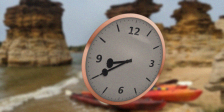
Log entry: 8h40
